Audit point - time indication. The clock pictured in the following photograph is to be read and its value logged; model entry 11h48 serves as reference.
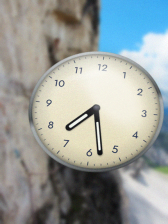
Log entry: 7h28
